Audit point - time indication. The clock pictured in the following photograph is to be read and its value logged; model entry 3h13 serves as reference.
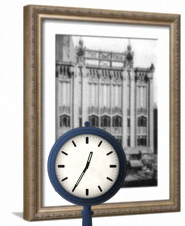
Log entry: 12h35
